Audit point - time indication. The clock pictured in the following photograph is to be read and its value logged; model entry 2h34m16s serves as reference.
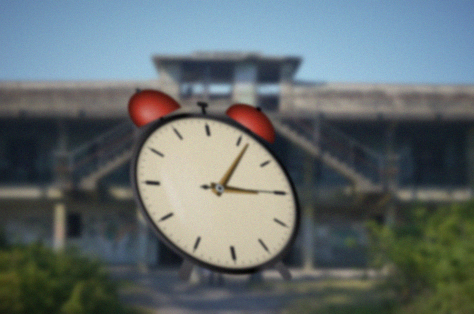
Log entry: 3h06m15s
